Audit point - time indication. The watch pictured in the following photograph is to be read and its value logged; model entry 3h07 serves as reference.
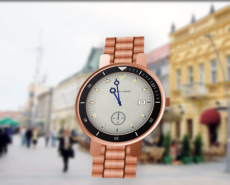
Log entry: 10h58
